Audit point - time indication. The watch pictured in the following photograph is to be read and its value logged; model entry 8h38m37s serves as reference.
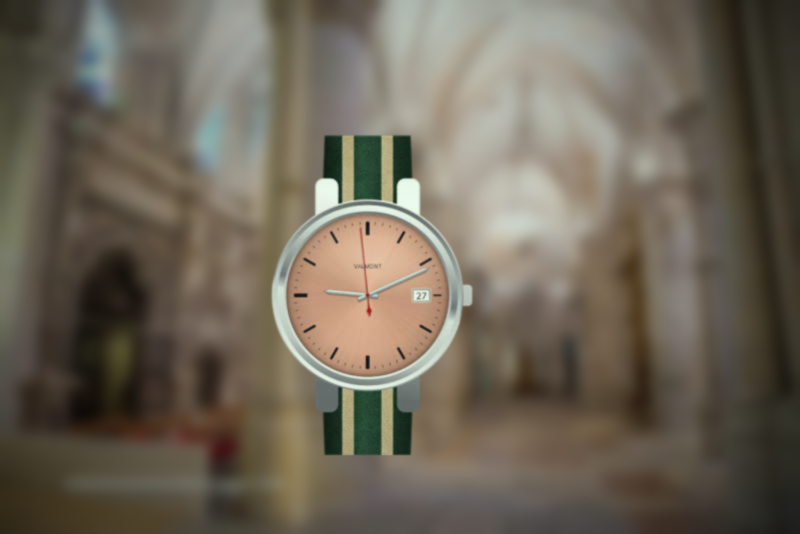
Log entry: 9h10m59s
